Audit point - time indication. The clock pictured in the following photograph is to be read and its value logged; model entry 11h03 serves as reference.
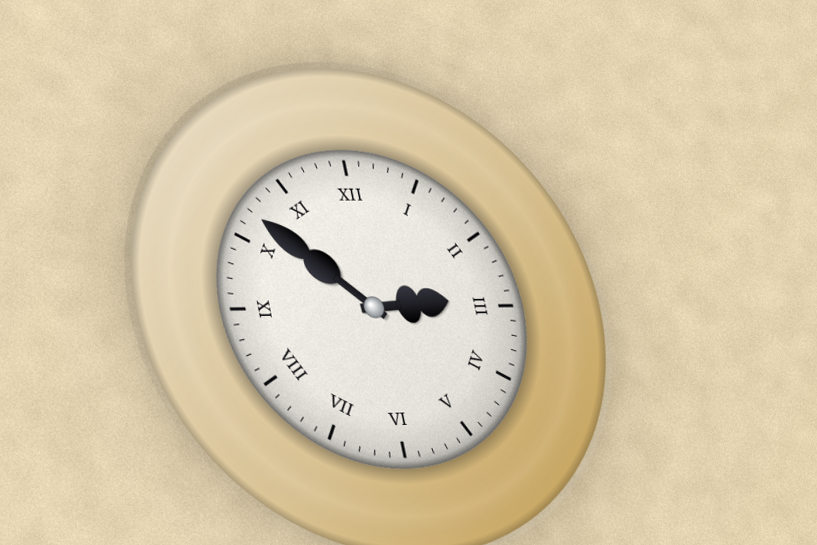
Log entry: 2h52
